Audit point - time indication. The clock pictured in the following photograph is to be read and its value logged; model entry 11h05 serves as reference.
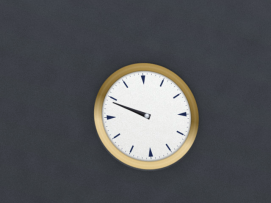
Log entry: 9h49
